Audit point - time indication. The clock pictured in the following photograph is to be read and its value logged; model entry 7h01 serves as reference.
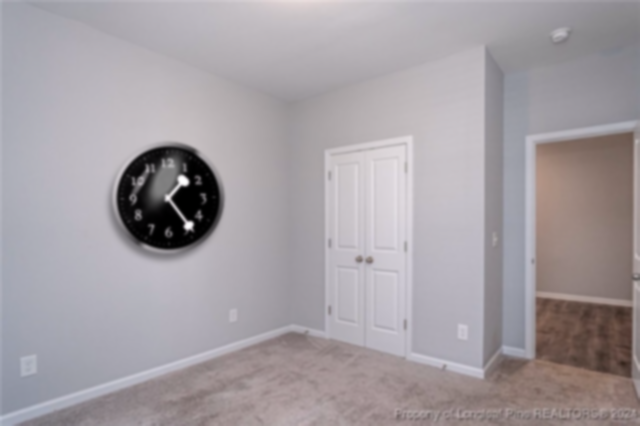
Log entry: 1h24
